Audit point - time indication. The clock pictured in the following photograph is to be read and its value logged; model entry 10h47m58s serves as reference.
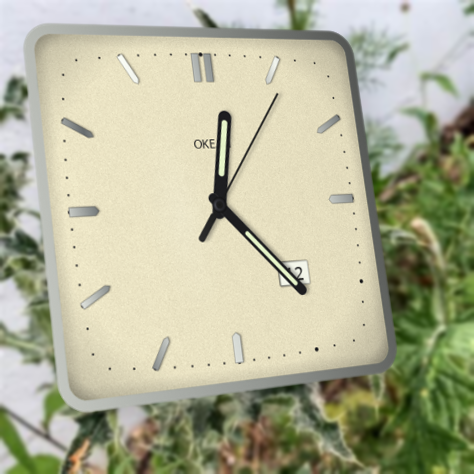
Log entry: 12h23m06s
